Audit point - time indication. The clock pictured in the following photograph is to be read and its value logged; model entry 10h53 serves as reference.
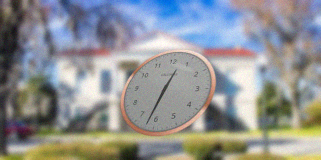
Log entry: 12h32
